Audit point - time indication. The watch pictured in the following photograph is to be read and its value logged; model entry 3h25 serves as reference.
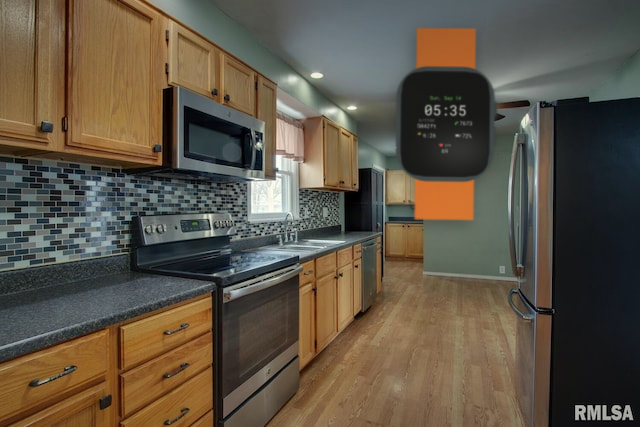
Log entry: 5h35
